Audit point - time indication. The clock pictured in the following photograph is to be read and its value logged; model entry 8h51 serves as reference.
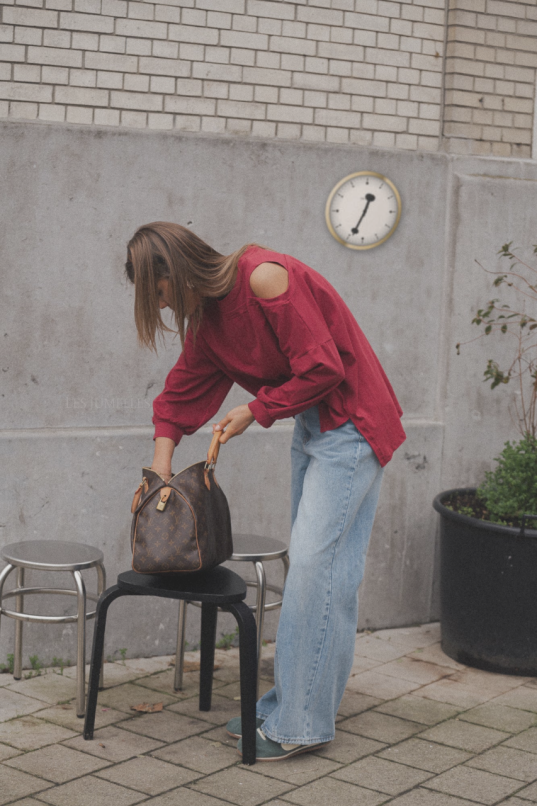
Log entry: 12h34
